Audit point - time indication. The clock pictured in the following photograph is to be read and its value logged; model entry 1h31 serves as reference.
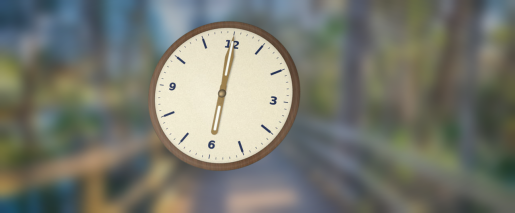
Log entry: 6h00
